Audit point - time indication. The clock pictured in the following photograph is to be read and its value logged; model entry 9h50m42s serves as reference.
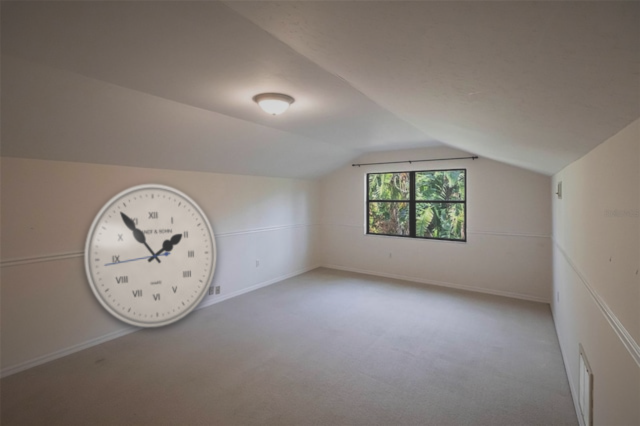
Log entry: 1h53m44s
